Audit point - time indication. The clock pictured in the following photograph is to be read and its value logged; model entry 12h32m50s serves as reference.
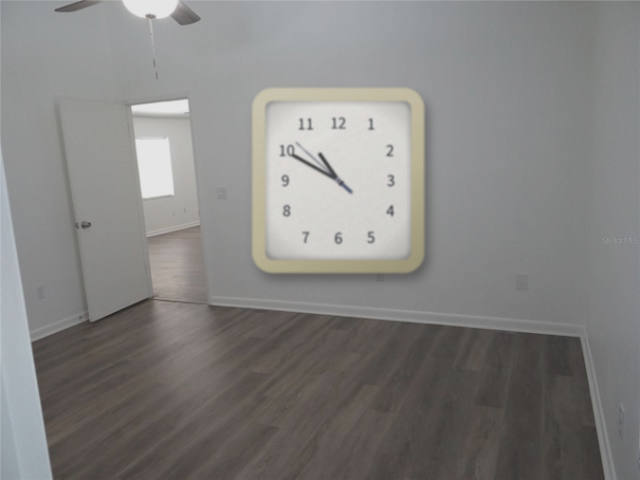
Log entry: 10h49m52s
